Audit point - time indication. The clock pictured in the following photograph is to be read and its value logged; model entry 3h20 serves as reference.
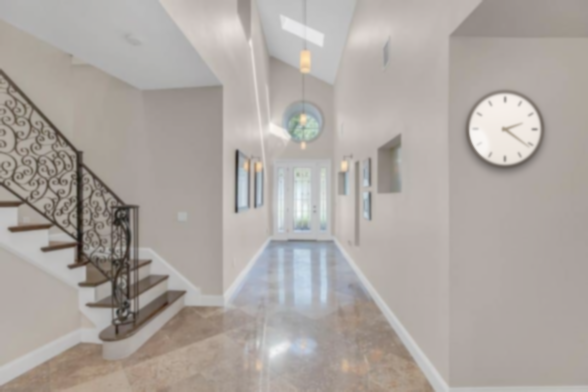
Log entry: 2h21
